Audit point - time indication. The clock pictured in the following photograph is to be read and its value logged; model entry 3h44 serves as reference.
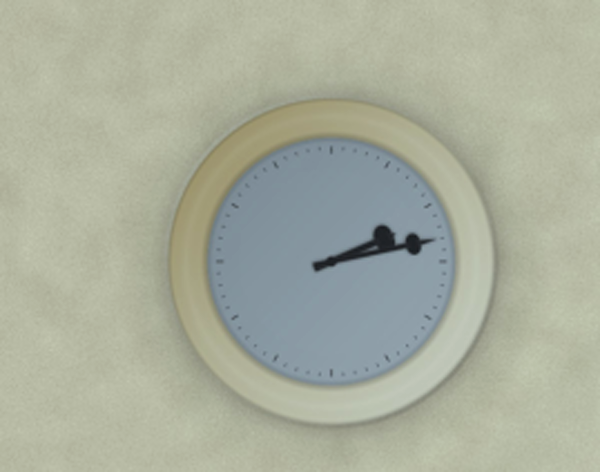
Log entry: 2h13
